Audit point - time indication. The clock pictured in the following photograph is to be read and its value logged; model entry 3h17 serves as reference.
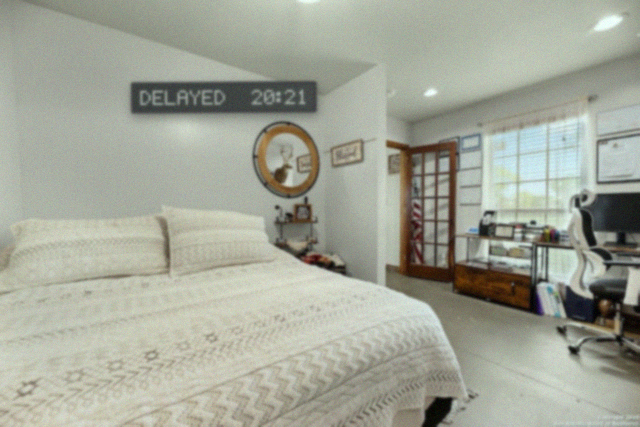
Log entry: 20h21
